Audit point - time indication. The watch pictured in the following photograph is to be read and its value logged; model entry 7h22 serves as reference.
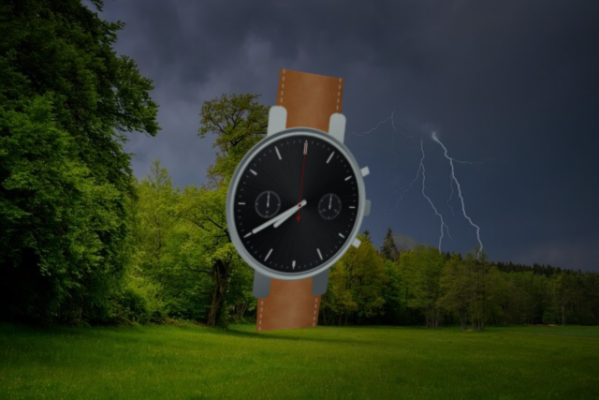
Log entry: 7h40
